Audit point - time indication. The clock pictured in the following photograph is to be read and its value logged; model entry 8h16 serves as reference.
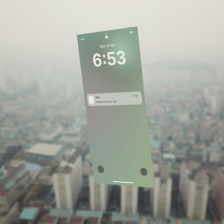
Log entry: 6h53
